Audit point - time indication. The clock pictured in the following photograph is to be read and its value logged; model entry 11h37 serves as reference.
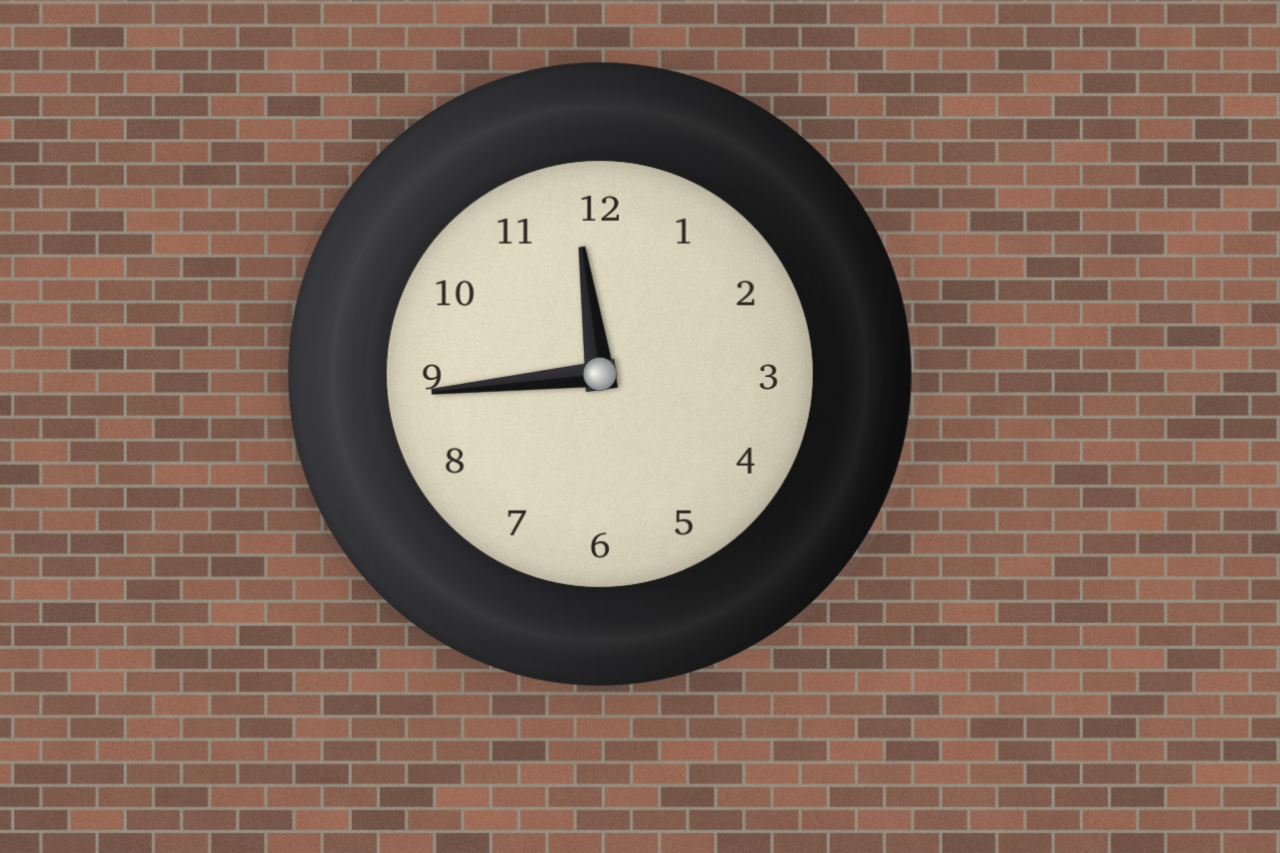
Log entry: 11h44
